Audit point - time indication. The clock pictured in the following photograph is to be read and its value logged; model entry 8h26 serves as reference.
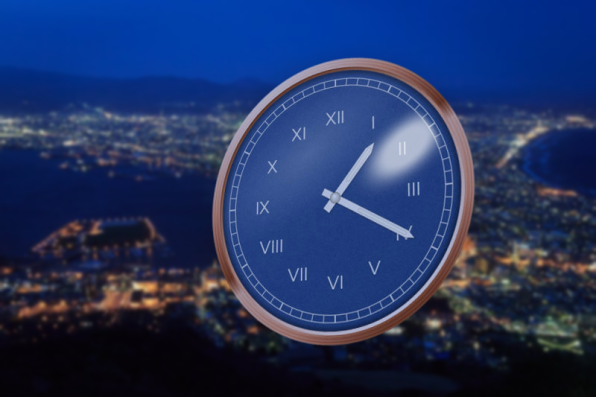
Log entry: 1h20
